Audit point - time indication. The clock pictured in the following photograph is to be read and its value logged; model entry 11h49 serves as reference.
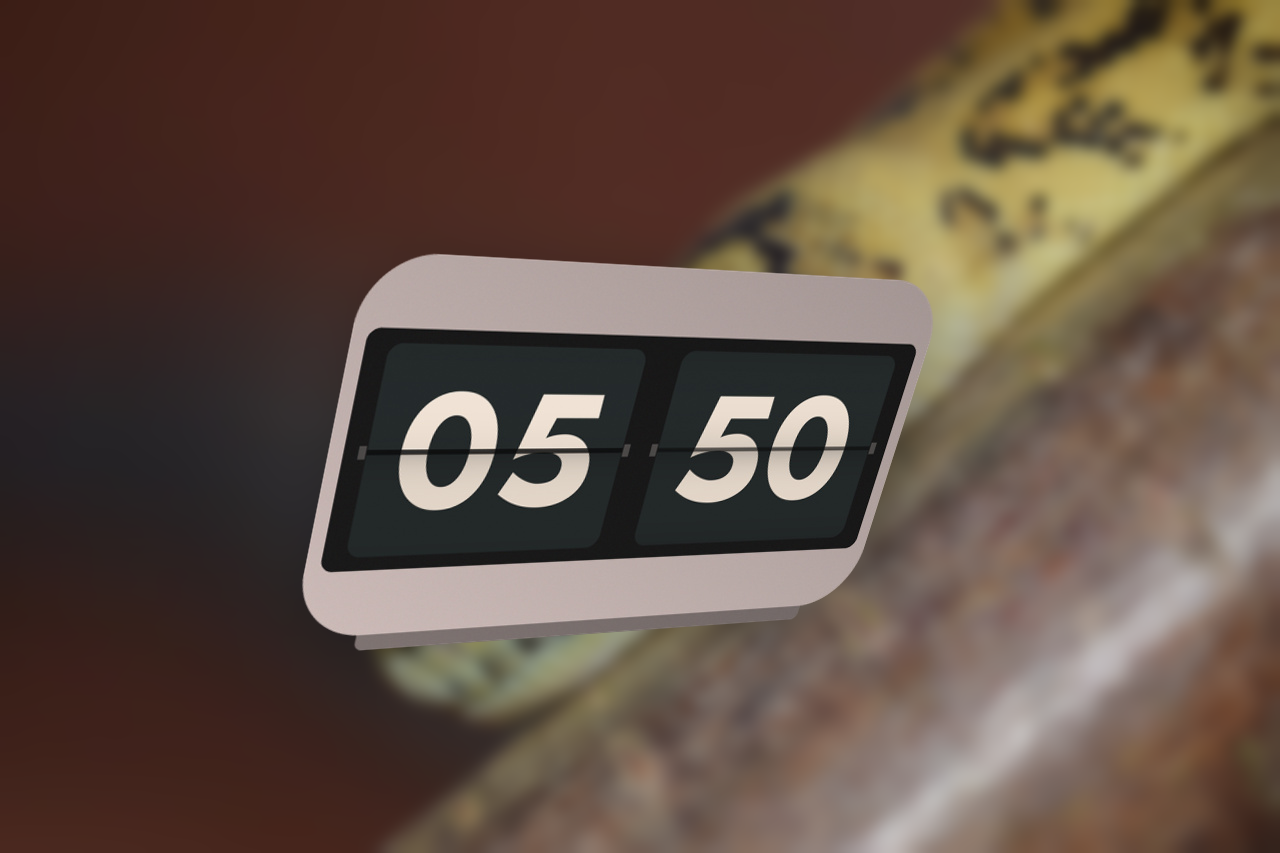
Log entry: 5h50
